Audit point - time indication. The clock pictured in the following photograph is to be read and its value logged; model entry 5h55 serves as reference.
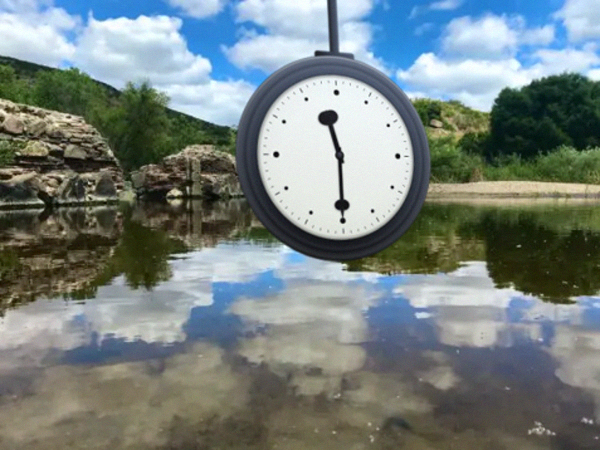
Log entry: 11h30
